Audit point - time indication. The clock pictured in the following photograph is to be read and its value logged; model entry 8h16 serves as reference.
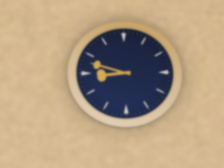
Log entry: 8h48
